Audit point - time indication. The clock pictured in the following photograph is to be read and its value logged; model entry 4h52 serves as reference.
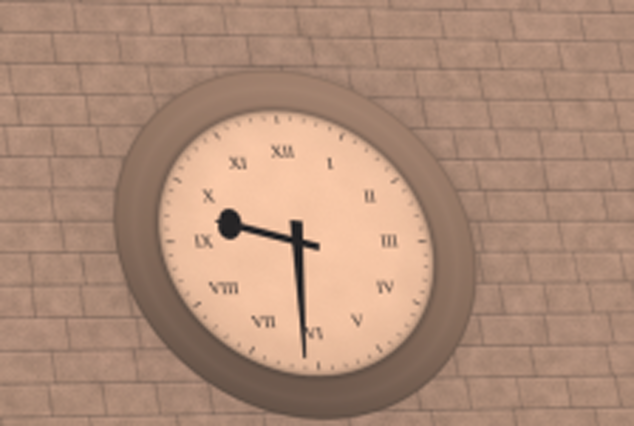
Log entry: 9h31
